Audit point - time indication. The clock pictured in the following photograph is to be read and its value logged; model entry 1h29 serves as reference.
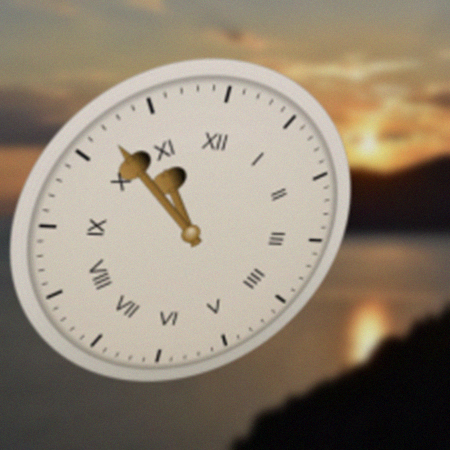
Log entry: 10h52
